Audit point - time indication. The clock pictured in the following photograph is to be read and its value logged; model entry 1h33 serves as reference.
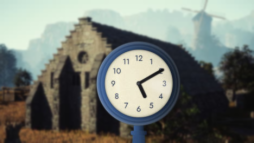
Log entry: 5h10
